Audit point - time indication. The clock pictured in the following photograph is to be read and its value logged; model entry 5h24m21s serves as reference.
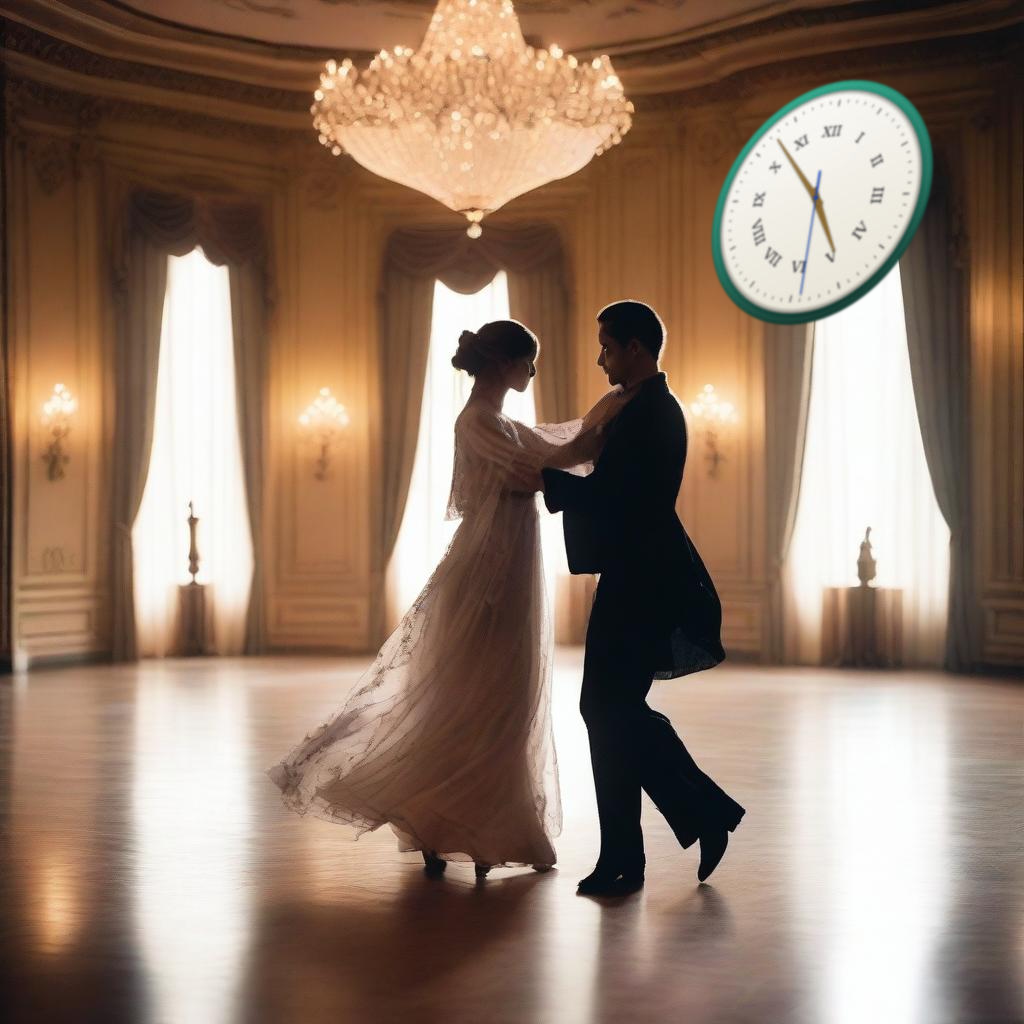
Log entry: 4h52m29s
